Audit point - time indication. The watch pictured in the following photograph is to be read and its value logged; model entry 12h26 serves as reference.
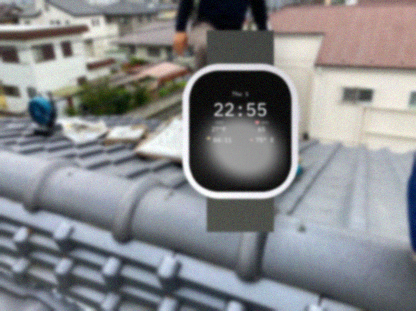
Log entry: 22h55
